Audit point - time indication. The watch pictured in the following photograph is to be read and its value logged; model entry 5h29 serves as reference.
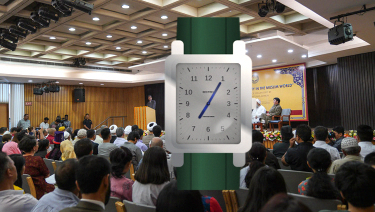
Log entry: 7h05
